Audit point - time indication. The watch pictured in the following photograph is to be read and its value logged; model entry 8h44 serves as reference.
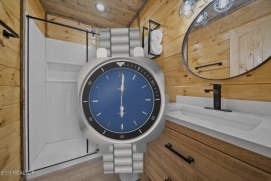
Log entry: 6h01
